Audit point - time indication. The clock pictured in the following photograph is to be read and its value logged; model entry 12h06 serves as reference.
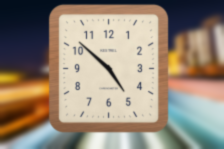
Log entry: 4h52
